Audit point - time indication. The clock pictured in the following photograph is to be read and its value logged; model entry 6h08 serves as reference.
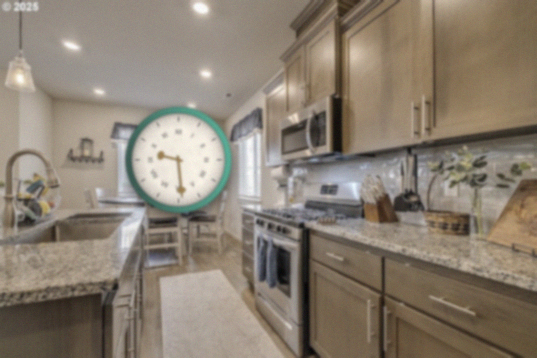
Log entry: 9h29
